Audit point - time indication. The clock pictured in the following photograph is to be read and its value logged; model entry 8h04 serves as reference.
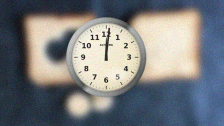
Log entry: 12h01
